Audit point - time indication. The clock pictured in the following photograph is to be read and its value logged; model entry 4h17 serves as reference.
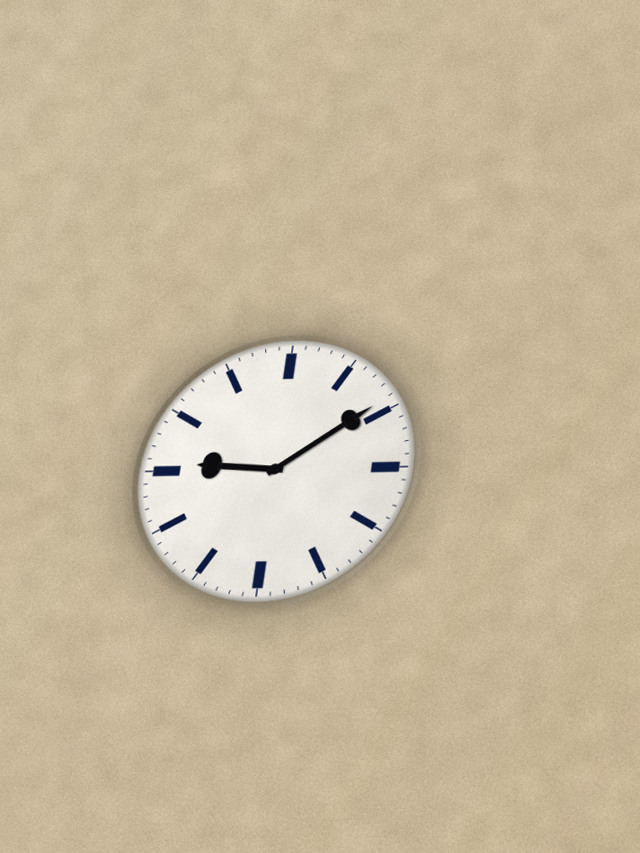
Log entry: 9h09
